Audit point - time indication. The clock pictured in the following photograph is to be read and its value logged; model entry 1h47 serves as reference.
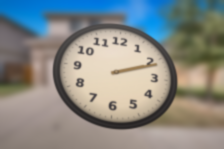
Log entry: 2h11
